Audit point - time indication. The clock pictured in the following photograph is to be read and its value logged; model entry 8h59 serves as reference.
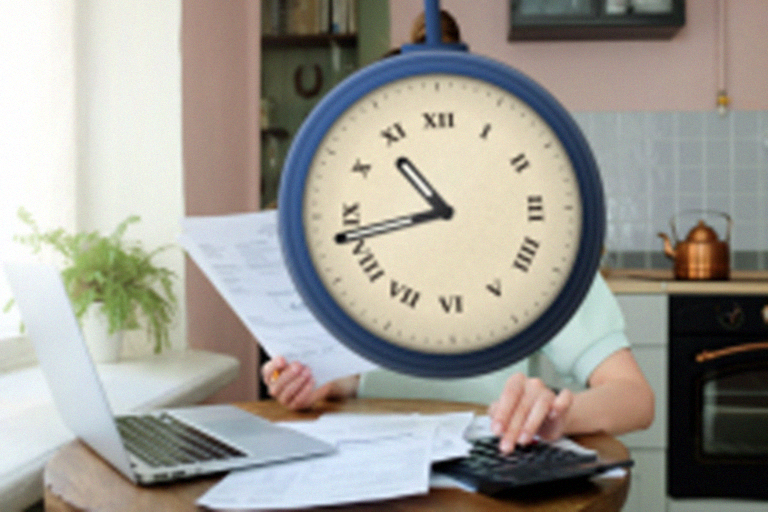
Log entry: 10h43
